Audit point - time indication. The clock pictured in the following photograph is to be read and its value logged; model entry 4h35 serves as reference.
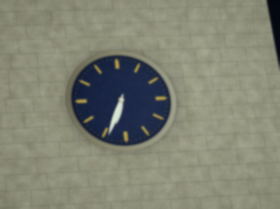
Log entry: 6h34
